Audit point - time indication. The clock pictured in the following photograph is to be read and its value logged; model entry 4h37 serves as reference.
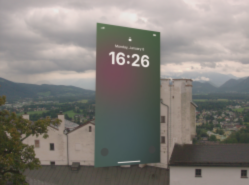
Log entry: 16h26
